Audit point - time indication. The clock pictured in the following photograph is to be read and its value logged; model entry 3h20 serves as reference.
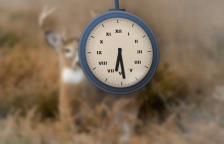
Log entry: 6h29
